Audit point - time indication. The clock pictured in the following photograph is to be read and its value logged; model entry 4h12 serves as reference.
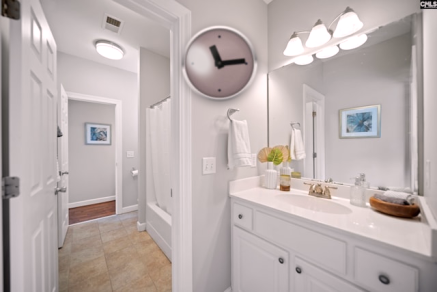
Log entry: 11h14
